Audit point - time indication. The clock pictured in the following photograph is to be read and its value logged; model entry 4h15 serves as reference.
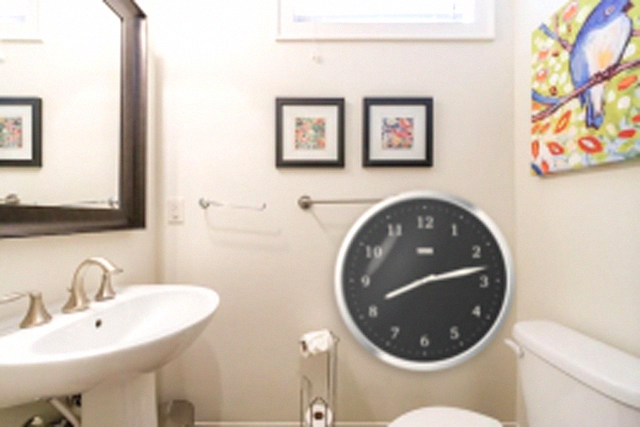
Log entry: 8h13
